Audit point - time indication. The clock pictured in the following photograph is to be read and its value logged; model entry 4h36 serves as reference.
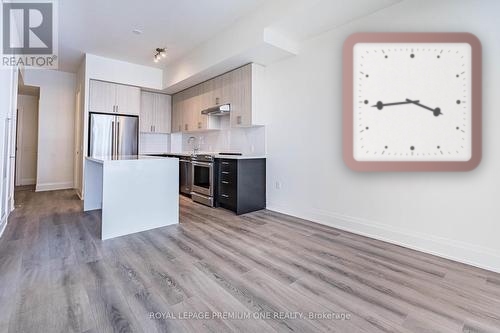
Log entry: 3h44
